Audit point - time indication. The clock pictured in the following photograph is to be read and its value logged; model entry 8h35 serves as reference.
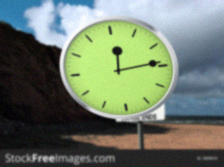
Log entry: 12h14
